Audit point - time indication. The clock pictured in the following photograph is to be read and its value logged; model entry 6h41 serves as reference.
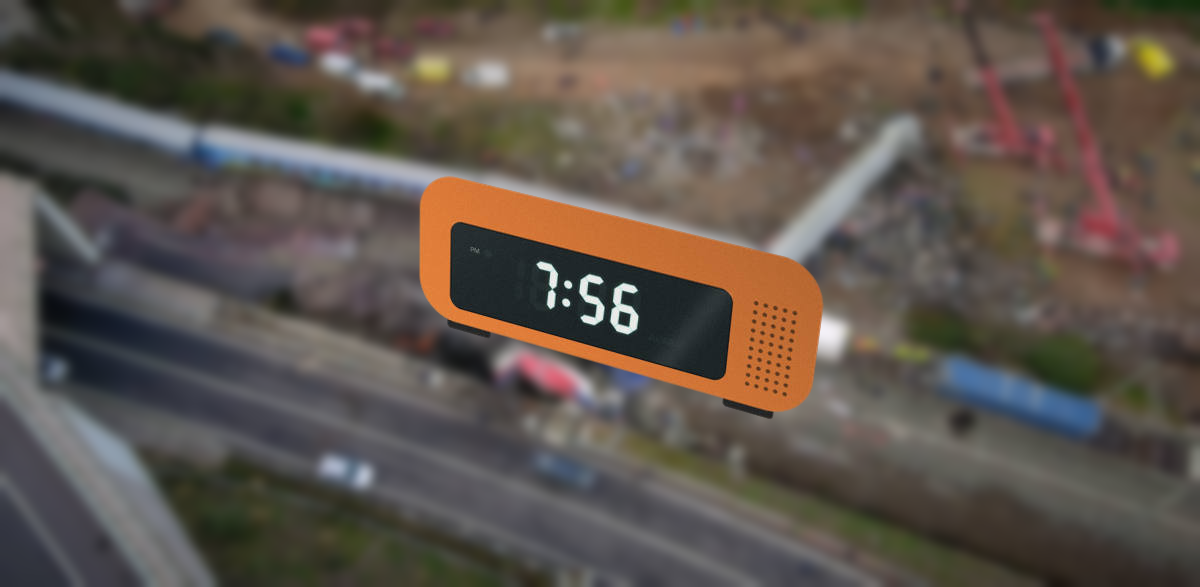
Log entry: 7h56
